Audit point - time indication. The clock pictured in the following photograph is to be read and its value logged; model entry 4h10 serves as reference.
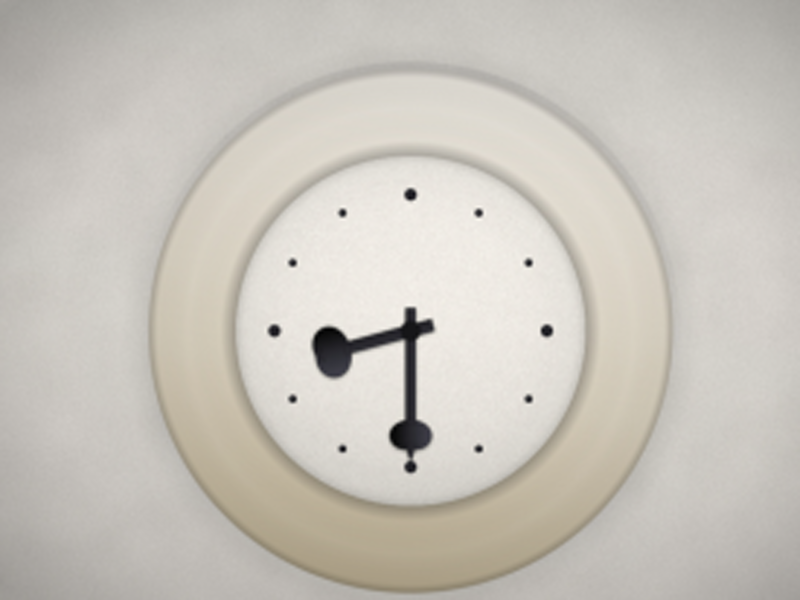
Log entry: 8h30
